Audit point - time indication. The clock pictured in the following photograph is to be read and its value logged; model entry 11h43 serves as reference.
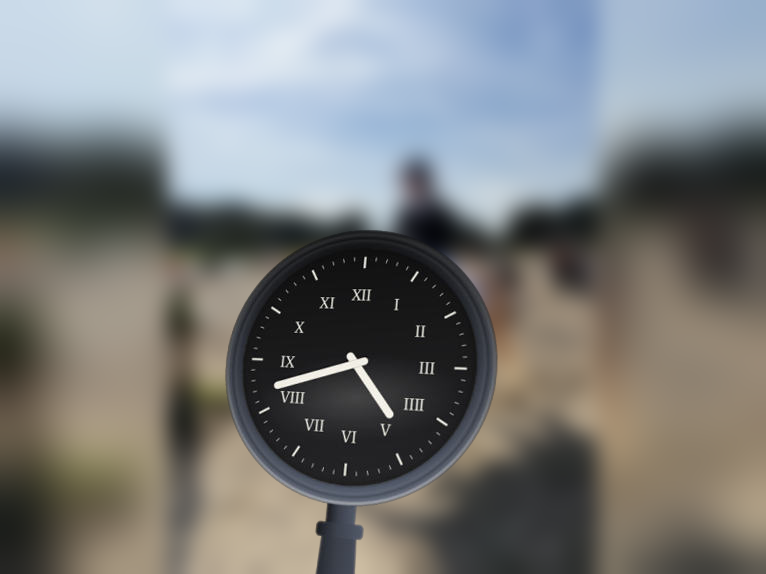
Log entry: 4h42
